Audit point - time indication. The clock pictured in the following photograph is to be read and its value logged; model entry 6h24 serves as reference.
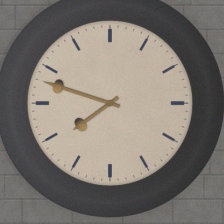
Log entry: 7h48
